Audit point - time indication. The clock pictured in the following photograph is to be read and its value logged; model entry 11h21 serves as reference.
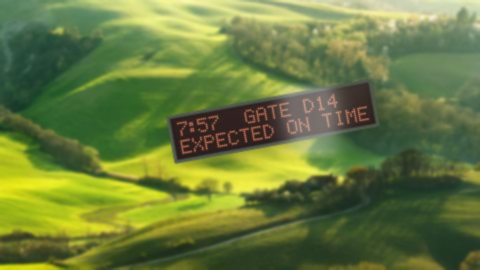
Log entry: 7h57
